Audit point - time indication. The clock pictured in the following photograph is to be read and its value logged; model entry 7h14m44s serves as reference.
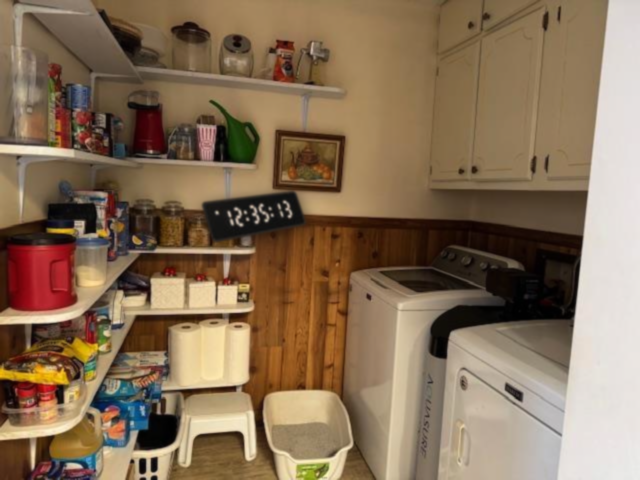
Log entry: 12h35m13s
